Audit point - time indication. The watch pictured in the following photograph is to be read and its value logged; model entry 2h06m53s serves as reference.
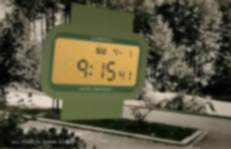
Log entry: 9h15m41s
